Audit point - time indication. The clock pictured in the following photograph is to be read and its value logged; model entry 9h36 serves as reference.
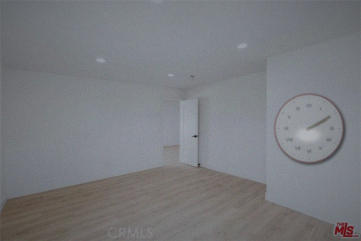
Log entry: 2h10
